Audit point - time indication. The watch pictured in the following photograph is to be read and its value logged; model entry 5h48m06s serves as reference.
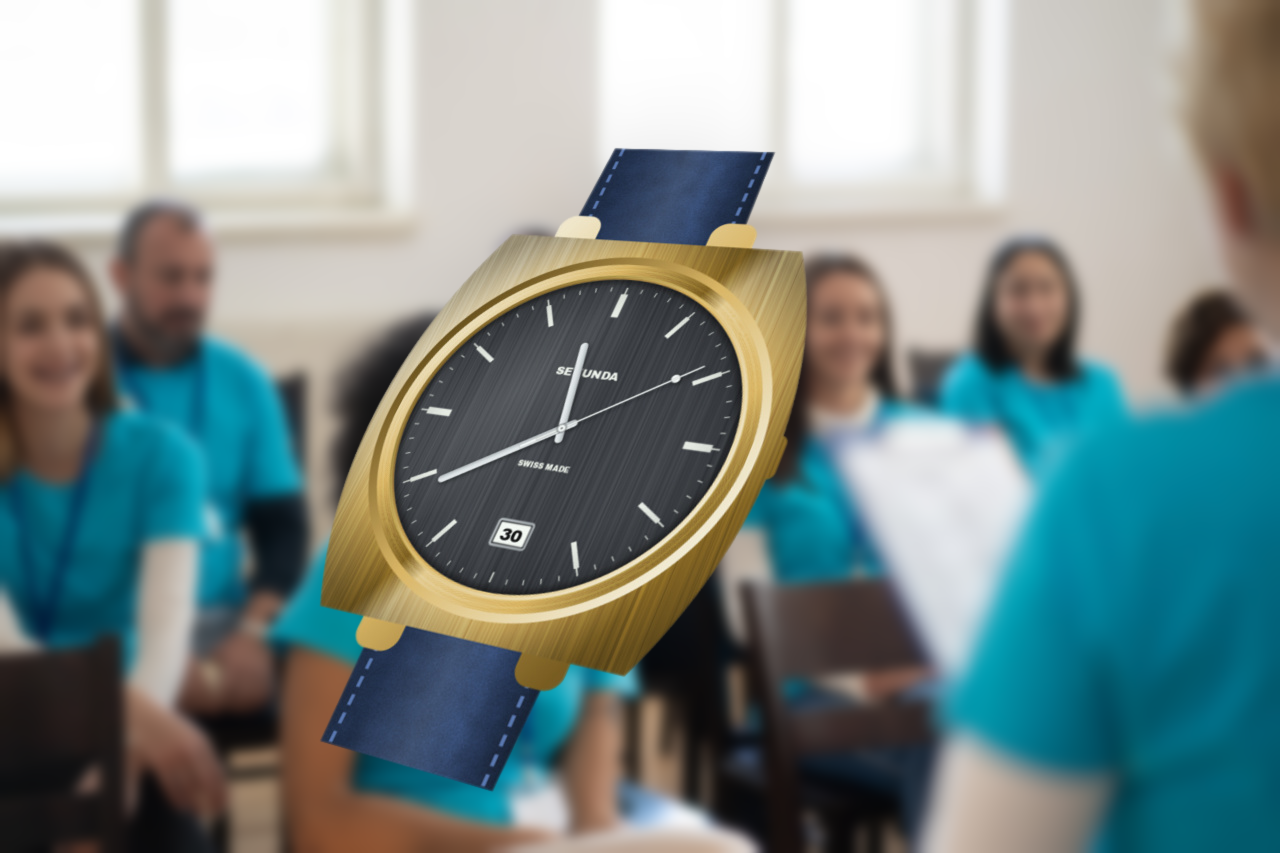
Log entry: 11h39m09s
